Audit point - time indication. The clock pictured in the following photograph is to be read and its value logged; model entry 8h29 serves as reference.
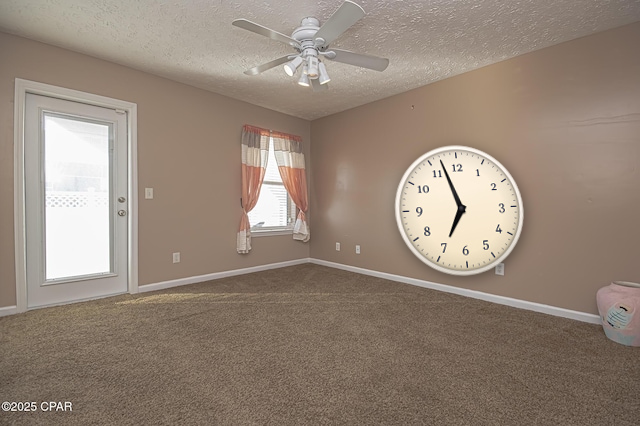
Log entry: 6h57
